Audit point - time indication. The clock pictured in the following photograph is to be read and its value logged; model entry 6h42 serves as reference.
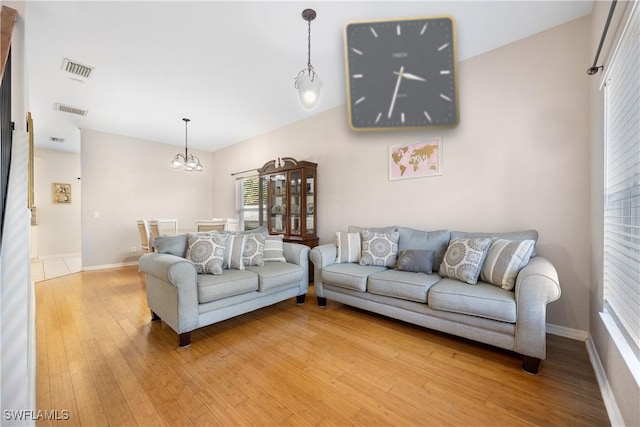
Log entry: 3h33
